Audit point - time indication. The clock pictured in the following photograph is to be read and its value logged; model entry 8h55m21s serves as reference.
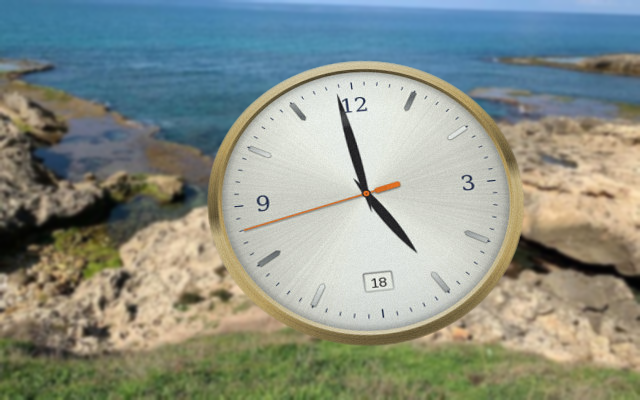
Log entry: 4h58m43s
